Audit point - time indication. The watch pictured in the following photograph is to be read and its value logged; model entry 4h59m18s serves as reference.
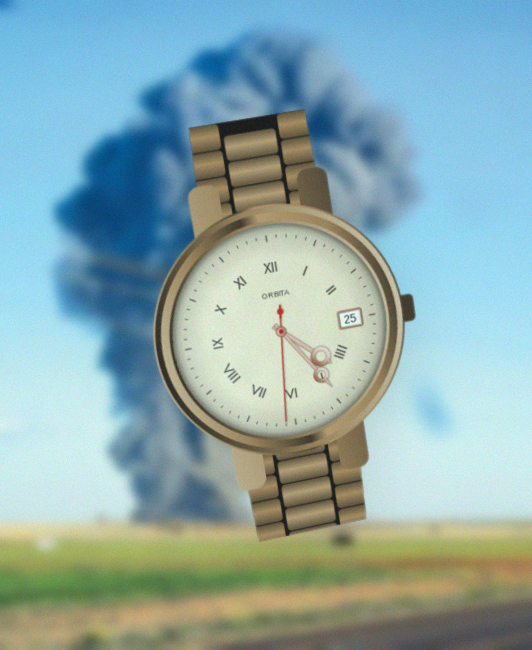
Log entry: 4h24m31s
